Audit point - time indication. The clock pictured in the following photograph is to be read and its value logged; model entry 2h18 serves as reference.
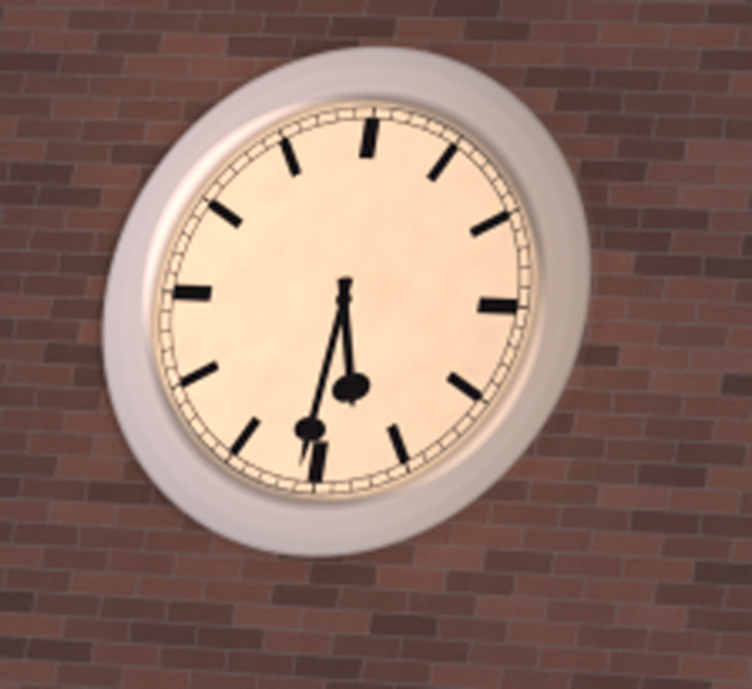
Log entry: 5h31
